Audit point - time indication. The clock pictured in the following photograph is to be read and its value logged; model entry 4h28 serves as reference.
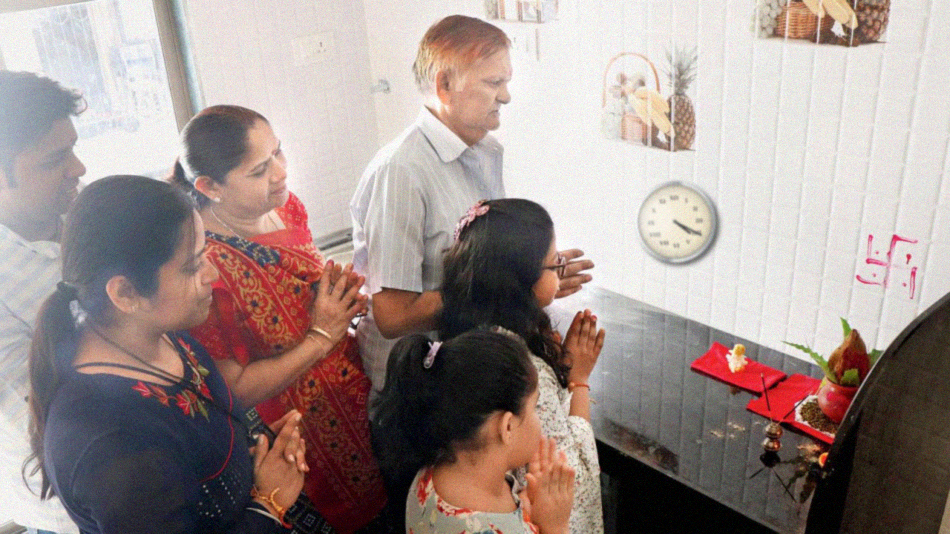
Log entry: 4h20
